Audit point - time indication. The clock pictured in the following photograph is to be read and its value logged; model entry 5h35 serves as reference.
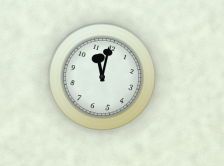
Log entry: 10h59
